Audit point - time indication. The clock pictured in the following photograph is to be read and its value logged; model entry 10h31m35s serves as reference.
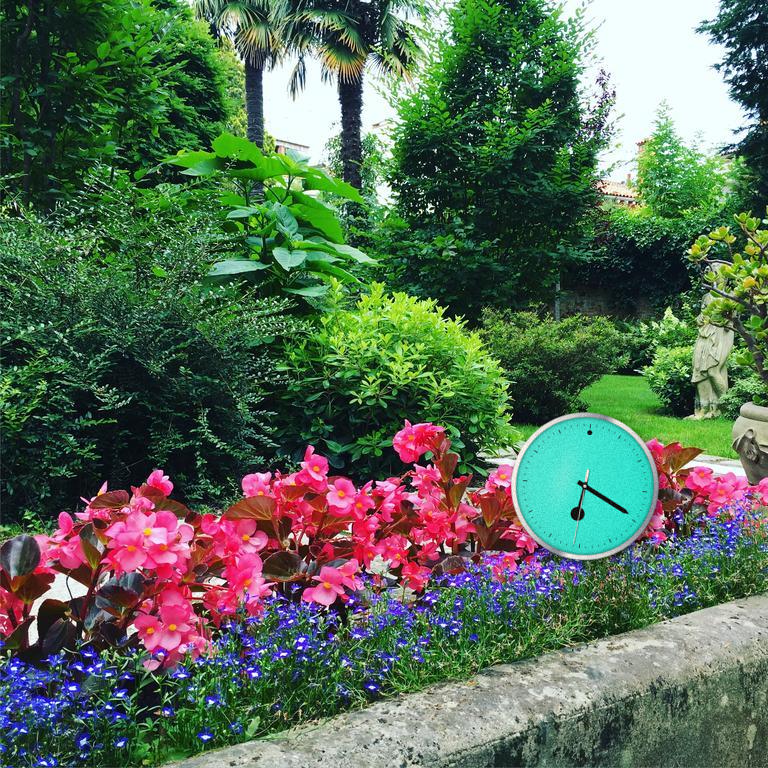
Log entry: 6h19m31s
